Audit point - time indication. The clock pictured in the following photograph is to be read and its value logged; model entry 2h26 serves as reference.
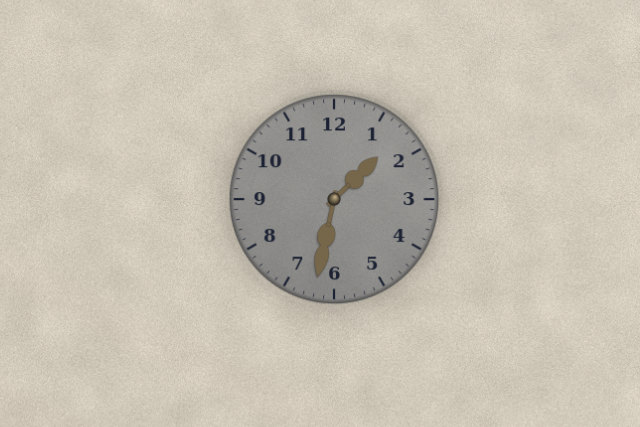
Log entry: 1h32
